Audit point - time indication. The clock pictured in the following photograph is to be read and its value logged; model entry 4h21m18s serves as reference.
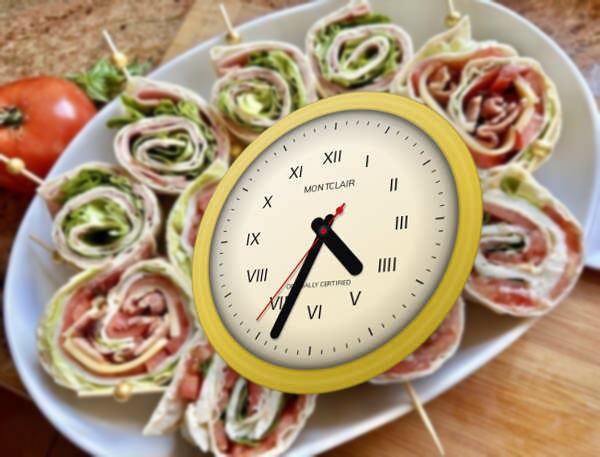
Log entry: 4h33m36s
